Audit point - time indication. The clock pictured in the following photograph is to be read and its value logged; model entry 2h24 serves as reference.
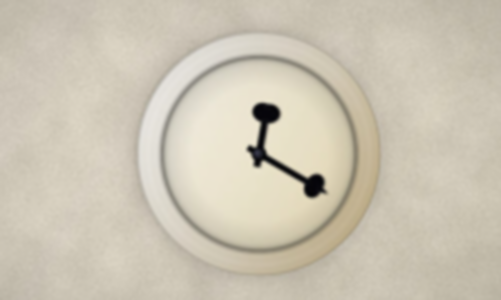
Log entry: 12h20
